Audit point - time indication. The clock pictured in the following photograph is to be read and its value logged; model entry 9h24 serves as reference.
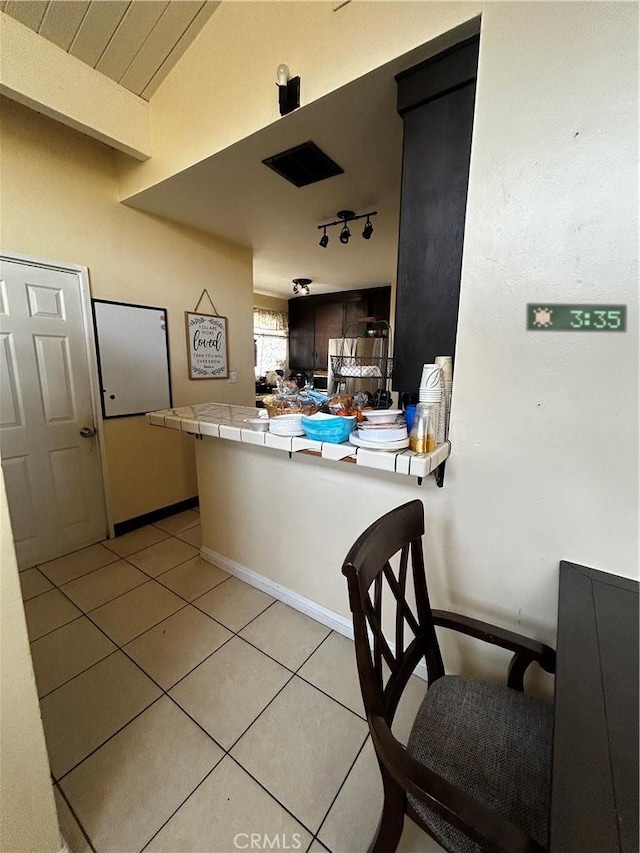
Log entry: 3h35
